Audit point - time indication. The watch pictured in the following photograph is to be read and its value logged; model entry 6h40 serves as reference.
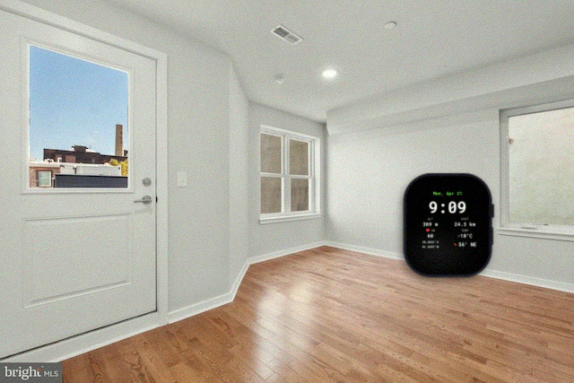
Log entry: 9h09
